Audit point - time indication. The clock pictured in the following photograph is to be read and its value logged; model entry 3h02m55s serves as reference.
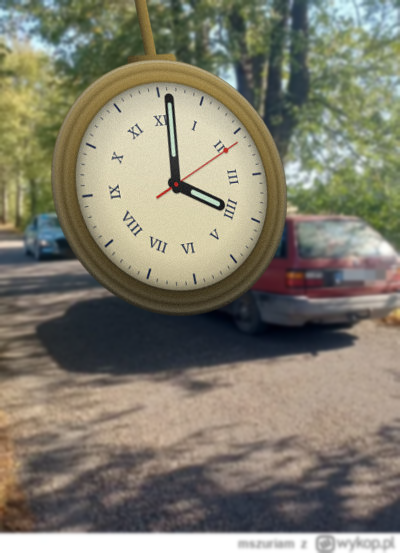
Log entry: 4h01m11s
